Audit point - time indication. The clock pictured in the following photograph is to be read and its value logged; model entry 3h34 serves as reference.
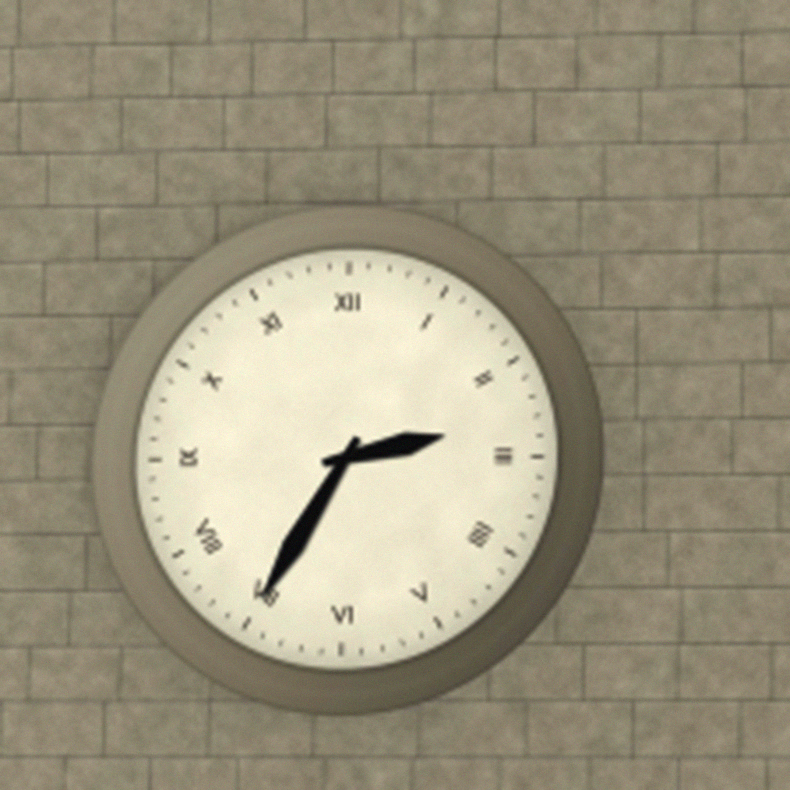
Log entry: 2h35
